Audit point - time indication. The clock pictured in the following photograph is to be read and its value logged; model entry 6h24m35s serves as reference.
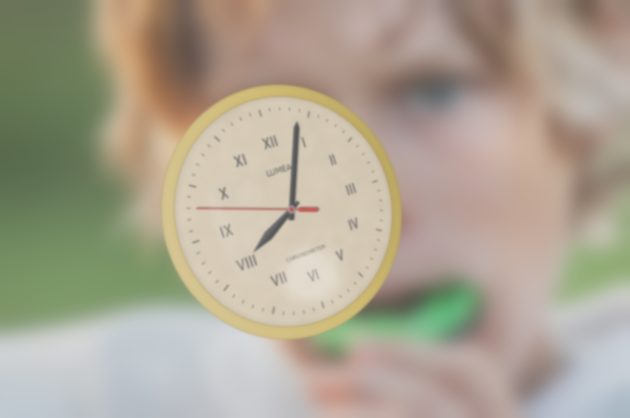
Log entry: 8h03m48s
